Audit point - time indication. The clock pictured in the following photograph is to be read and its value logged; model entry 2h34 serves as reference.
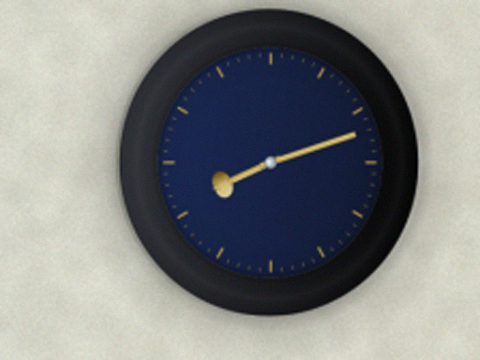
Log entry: 8h12
